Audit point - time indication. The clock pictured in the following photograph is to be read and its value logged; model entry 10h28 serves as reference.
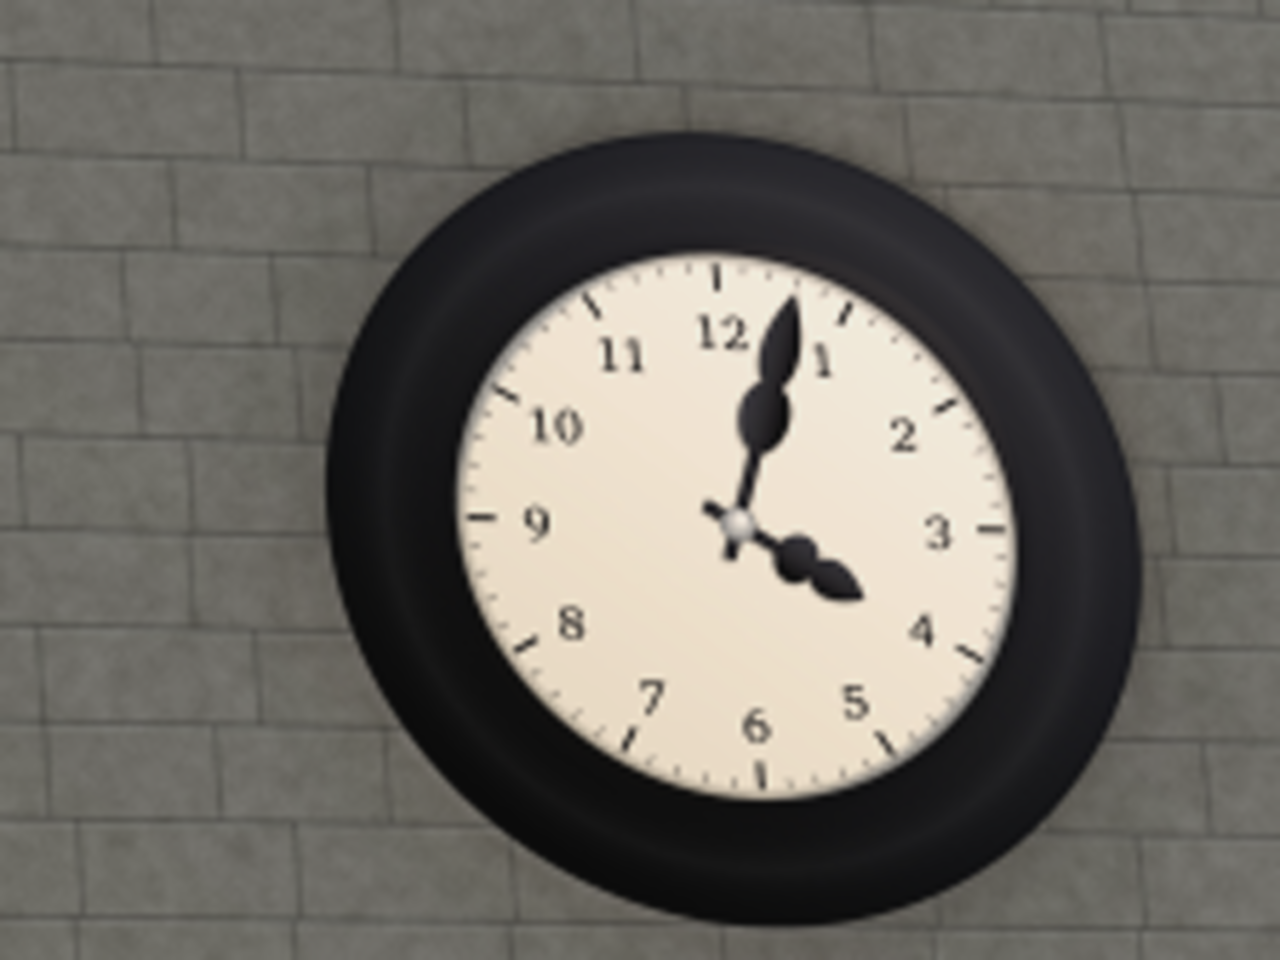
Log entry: 4h03
